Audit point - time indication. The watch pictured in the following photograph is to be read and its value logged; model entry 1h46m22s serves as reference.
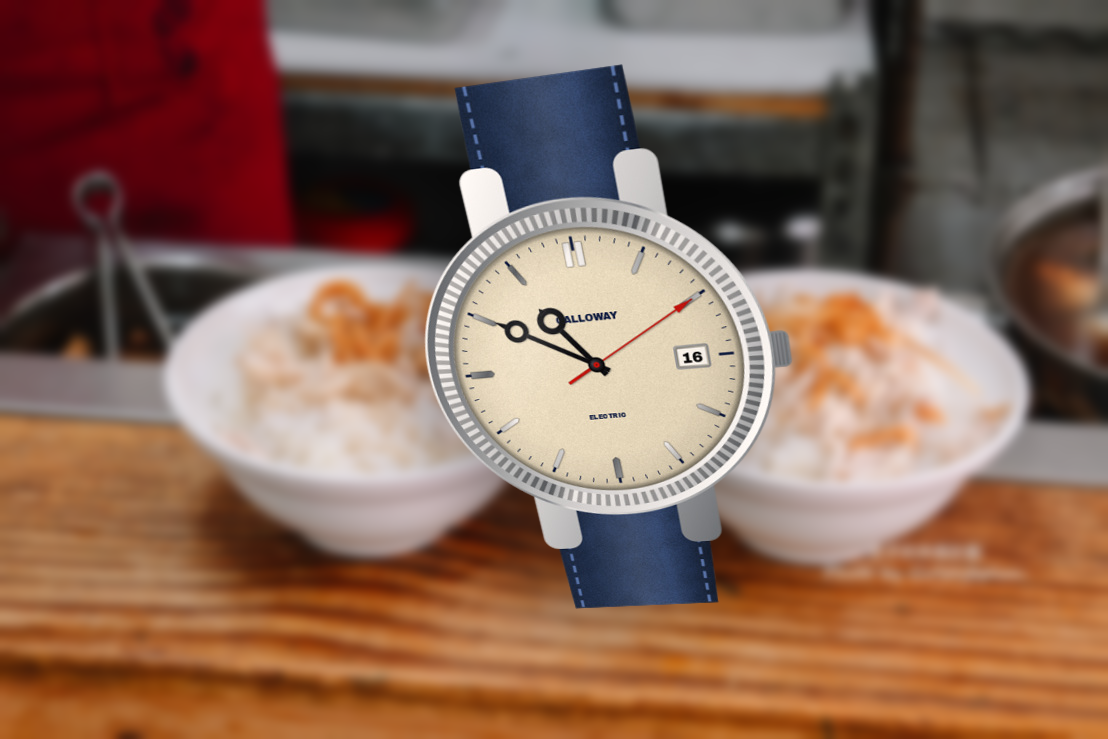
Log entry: 10h50m10s
